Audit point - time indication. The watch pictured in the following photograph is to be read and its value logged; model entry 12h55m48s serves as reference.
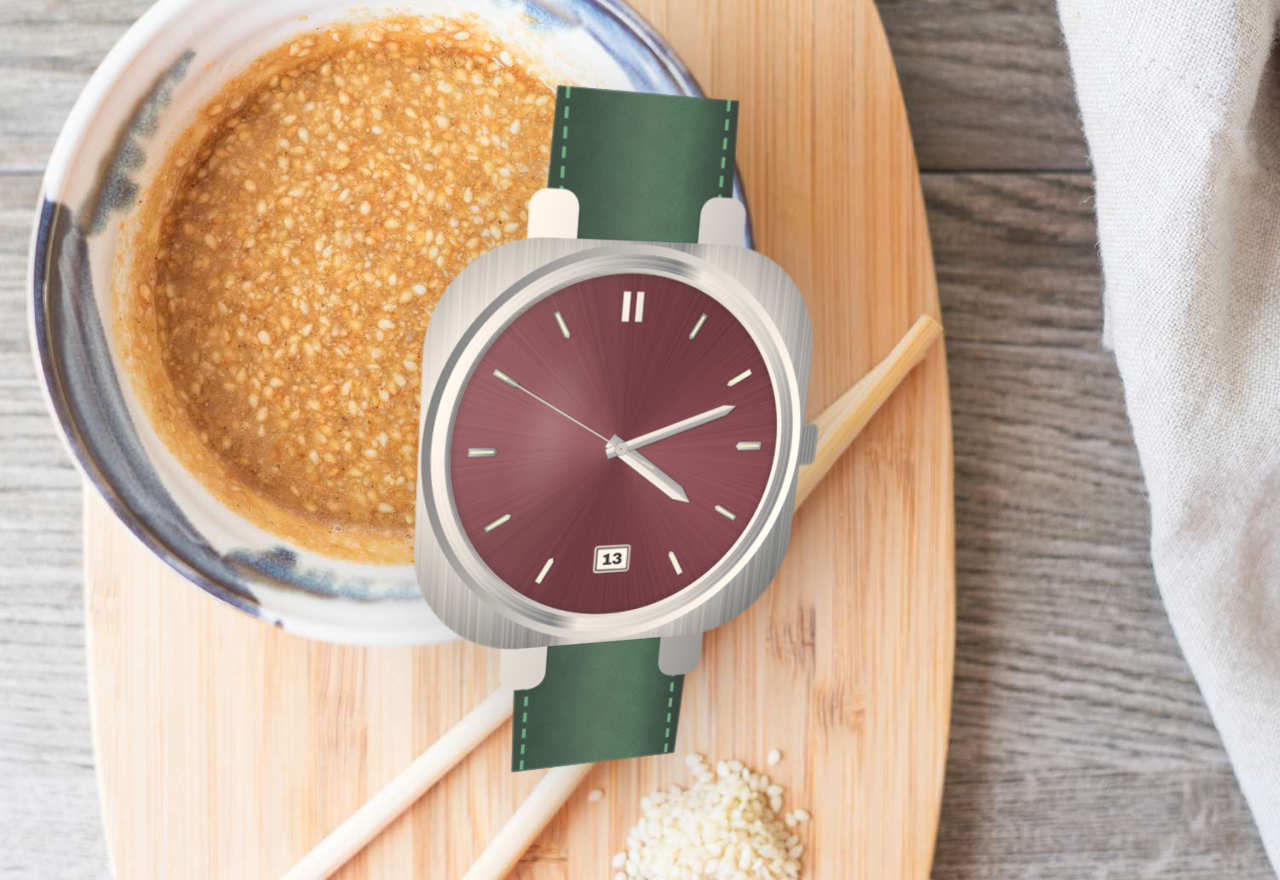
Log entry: 4h11m50s
